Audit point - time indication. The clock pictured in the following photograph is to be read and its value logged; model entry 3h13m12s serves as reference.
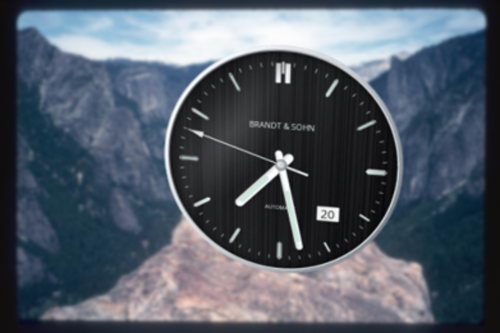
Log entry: 7h27m48s
